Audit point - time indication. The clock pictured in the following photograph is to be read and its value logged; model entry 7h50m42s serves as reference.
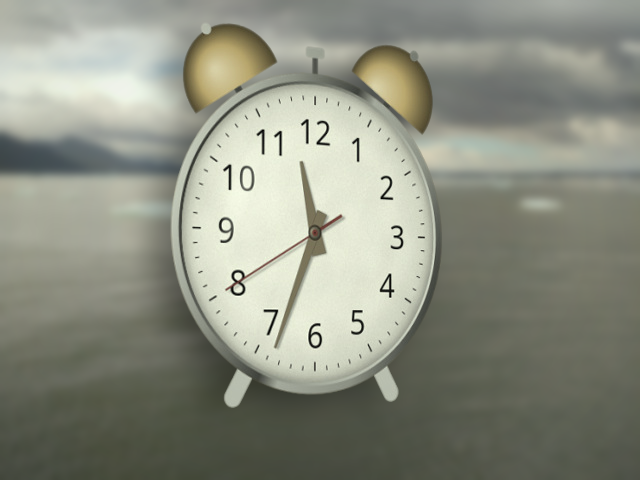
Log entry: 11h33m40s
